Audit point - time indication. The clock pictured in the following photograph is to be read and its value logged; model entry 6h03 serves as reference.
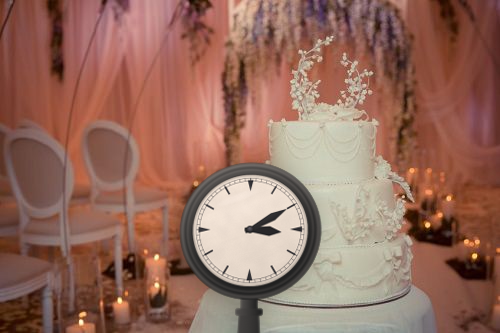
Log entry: 3h10
